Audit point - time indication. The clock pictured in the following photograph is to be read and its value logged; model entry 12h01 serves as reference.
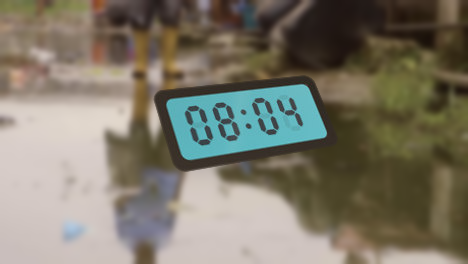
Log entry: 8h04
